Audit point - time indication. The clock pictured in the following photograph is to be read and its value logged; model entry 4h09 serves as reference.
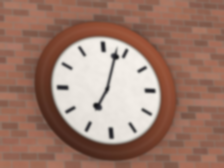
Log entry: 7h03
